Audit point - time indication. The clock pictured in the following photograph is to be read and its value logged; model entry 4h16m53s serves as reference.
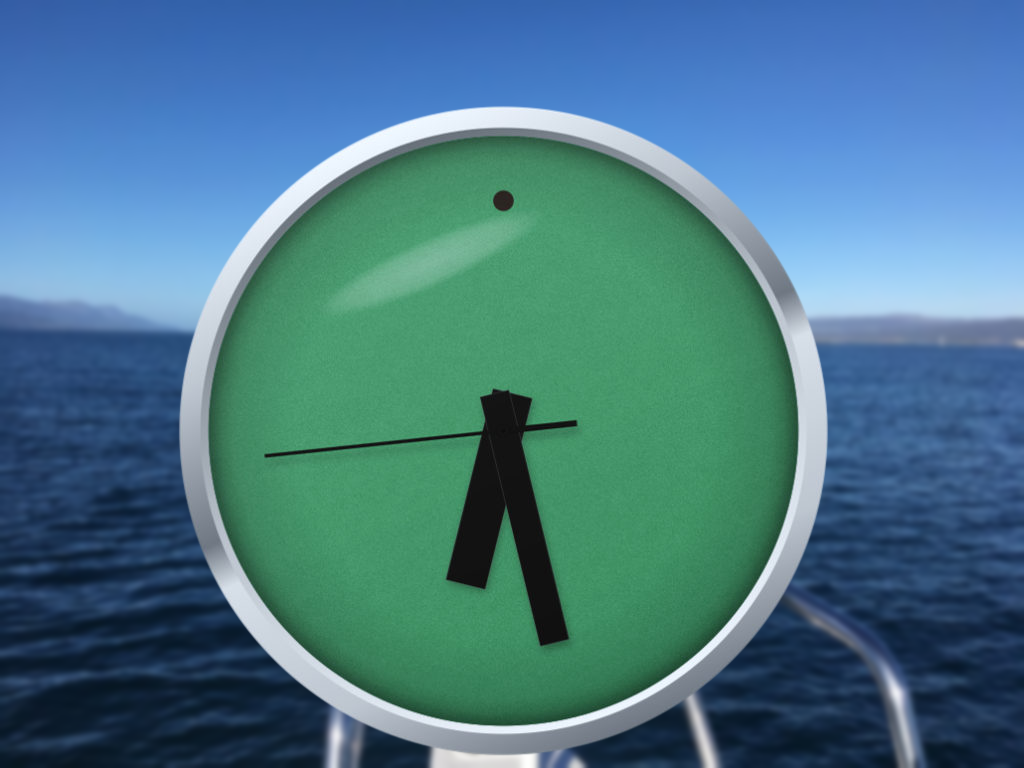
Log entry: 6h27m44s
